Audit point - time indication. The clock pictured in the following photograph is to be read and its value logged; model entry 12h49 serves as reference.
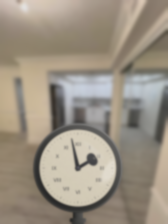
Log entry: 1h58
